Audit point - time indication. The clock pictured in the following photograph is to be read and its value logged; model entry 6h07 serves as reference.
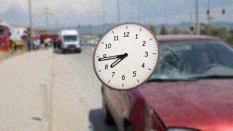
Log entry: 7h44
